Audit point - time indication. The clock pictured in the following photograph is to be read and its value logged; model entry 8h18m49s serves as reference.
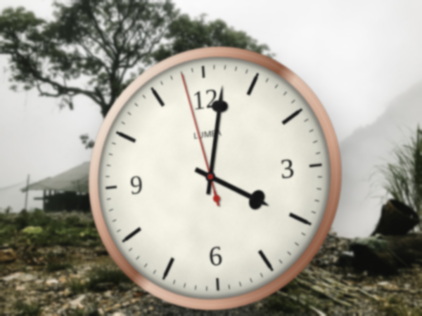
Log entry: 4h01m58s
